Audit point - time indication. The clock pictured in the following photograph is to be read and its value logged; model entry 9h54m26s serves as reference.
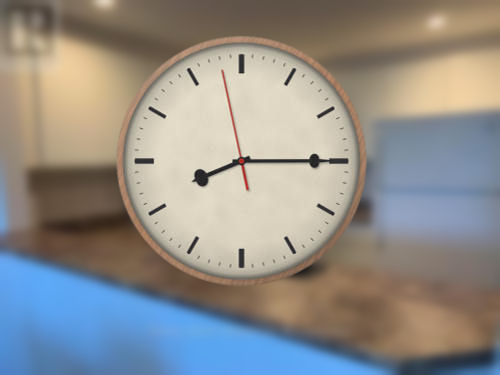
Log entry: 8h14m58s
